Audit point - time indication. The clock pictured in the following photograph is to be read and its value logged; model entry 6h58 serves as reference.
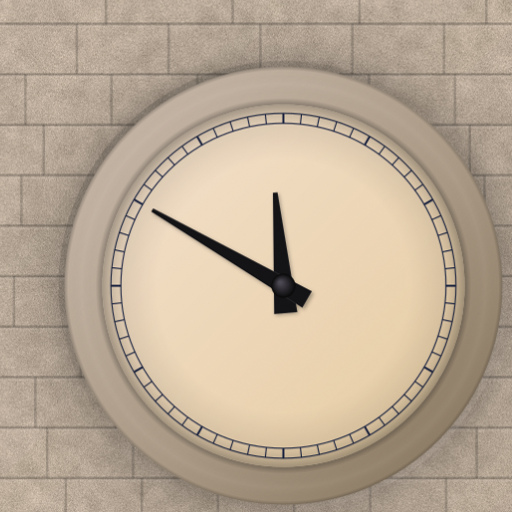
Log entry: 11h50
